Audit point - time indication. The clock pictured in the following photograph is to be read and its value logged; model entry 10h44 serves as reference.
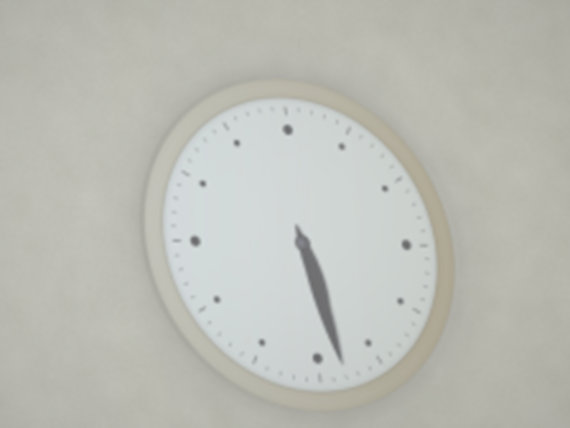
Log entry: 5h28
